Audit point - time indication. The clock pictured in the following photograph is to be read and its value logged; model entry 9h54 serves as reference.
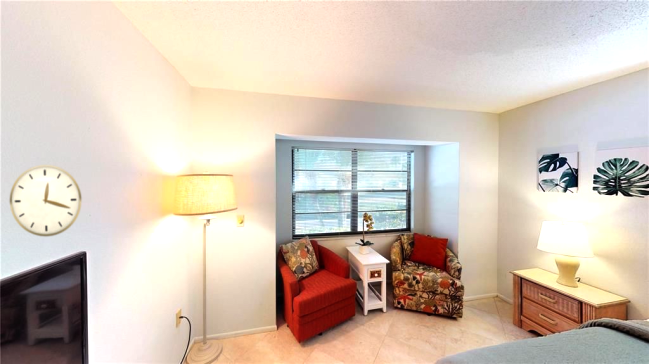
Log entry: 12h18
